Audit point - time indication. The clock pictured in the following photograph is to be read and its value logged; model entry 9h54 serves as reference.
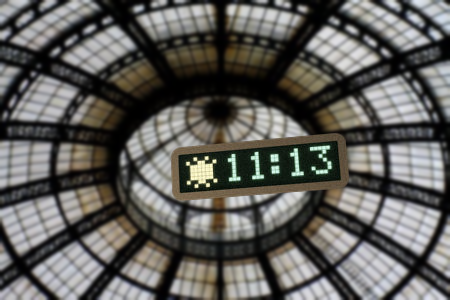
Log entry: 11h13
